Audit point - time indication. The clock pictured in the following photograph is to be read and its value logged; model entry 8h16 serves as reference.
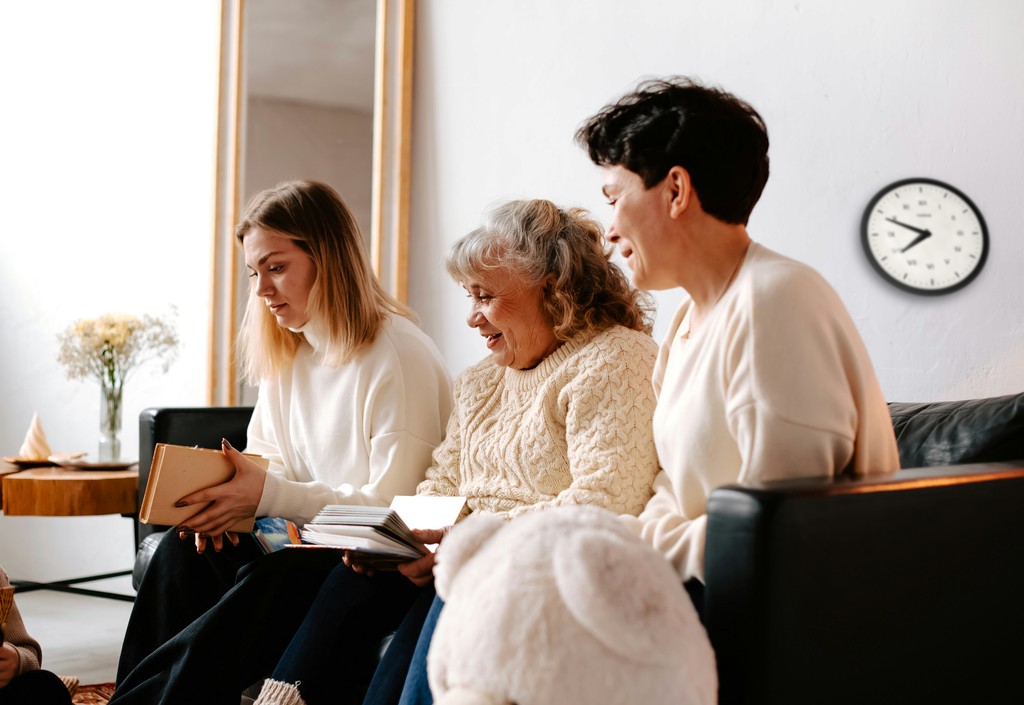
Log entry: 7h49
